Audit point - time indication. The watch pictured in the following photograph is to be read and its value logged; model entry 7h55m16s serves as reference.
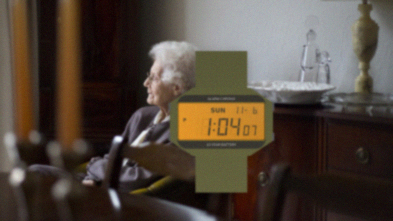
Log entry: 1h04m07s
